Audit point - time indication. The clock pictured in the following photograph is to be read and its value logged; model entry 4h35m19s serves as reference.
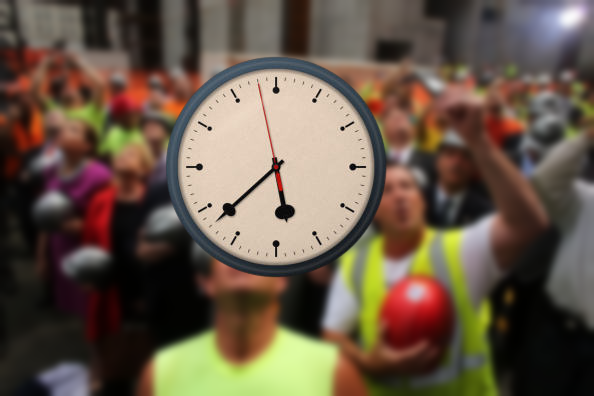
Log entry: 5h37m58s
